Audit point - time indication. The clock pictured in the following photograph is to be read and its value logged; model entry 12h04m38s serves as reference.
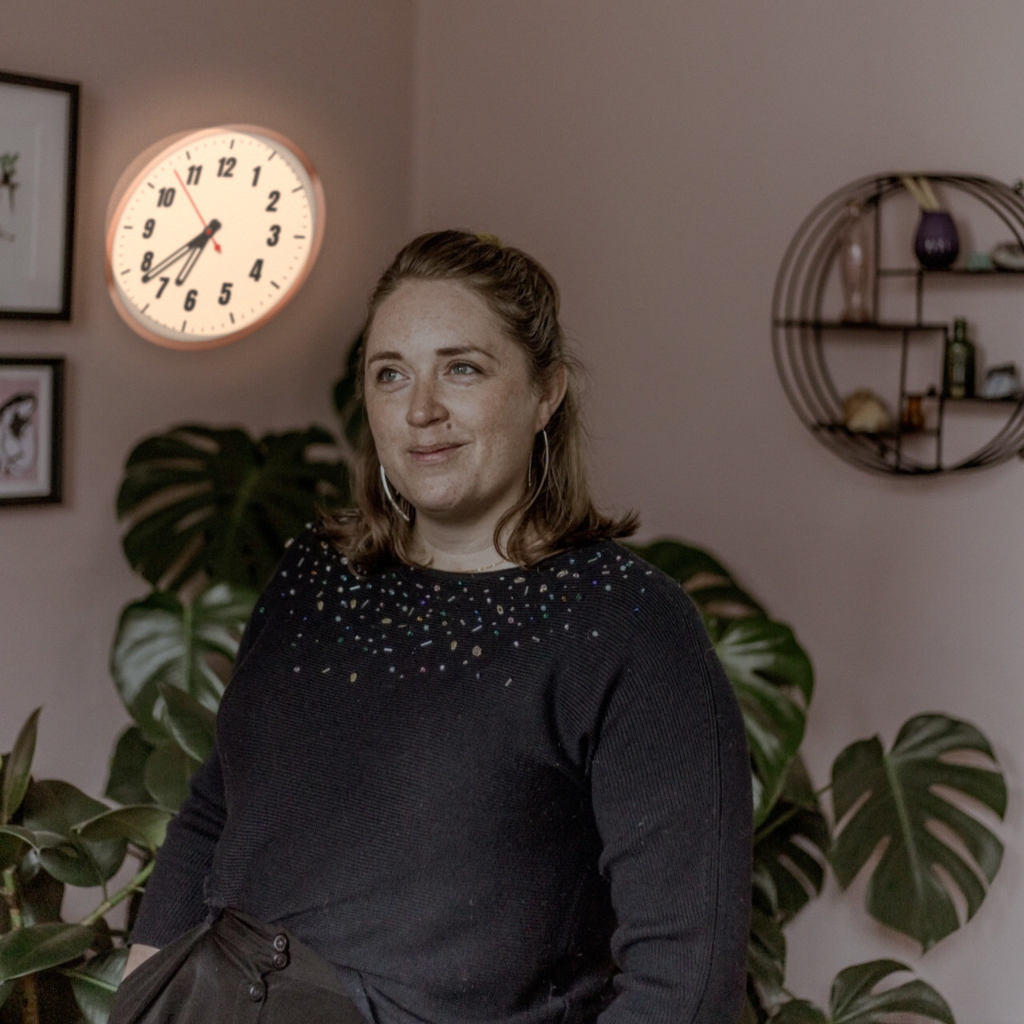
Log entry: 6h37m53s
